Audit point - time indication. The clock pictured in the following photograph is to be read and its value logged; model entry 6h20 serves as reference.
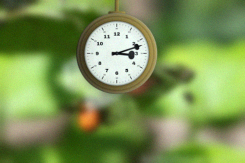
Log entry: 3h12
